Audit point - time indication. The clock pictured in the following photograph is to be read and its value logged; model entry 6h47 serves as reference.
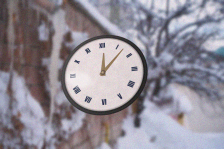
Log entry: 12h07
